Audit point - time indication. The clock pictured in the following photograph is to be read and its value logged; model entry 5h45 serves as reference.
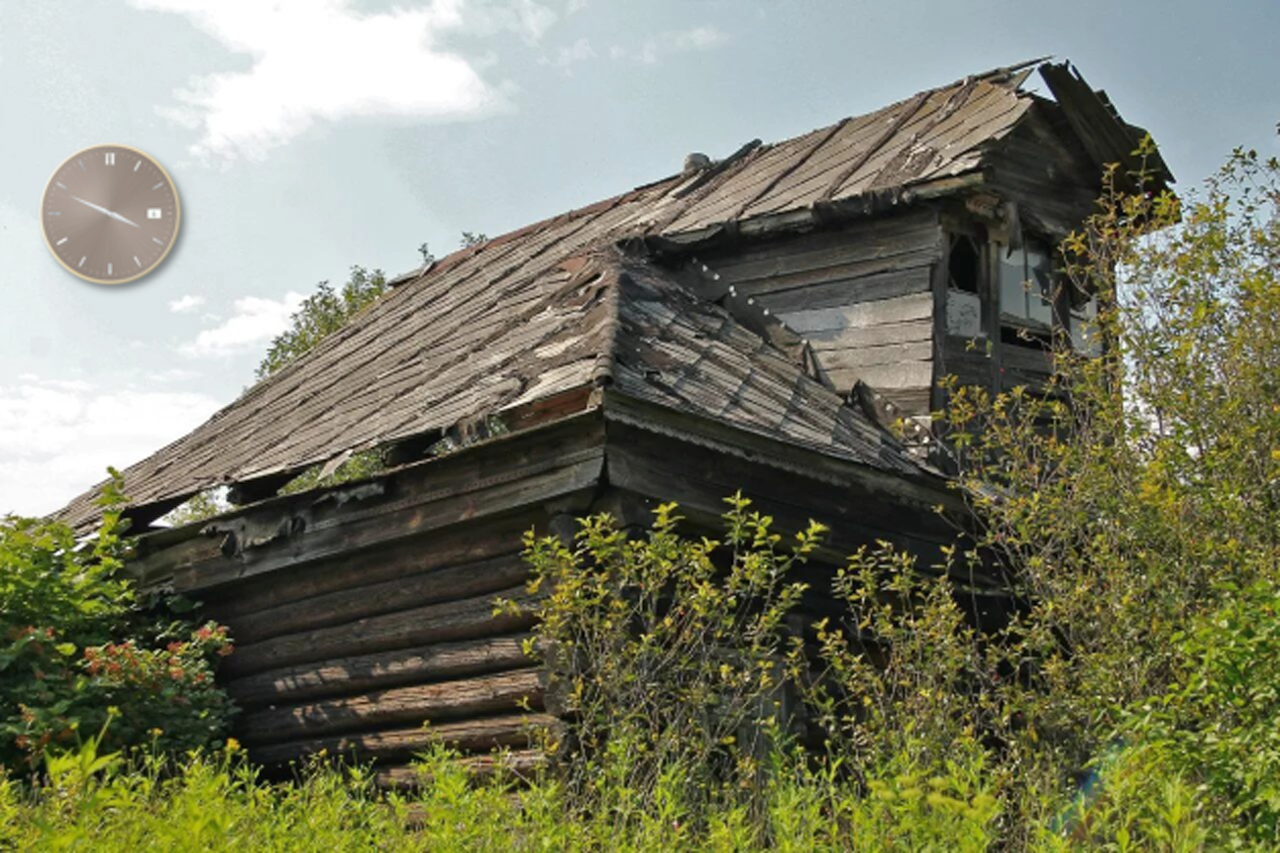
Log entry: 3h49
